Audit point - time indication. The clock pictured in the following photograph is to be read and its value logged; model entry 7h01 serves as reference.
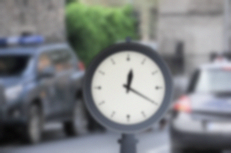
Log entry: 12h20
